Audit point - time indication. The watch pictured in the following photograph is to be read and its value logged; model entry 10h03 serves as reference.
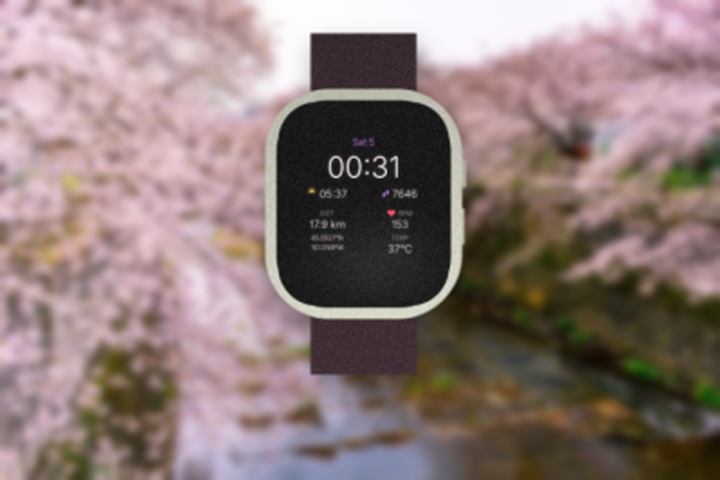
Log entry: 0h31
